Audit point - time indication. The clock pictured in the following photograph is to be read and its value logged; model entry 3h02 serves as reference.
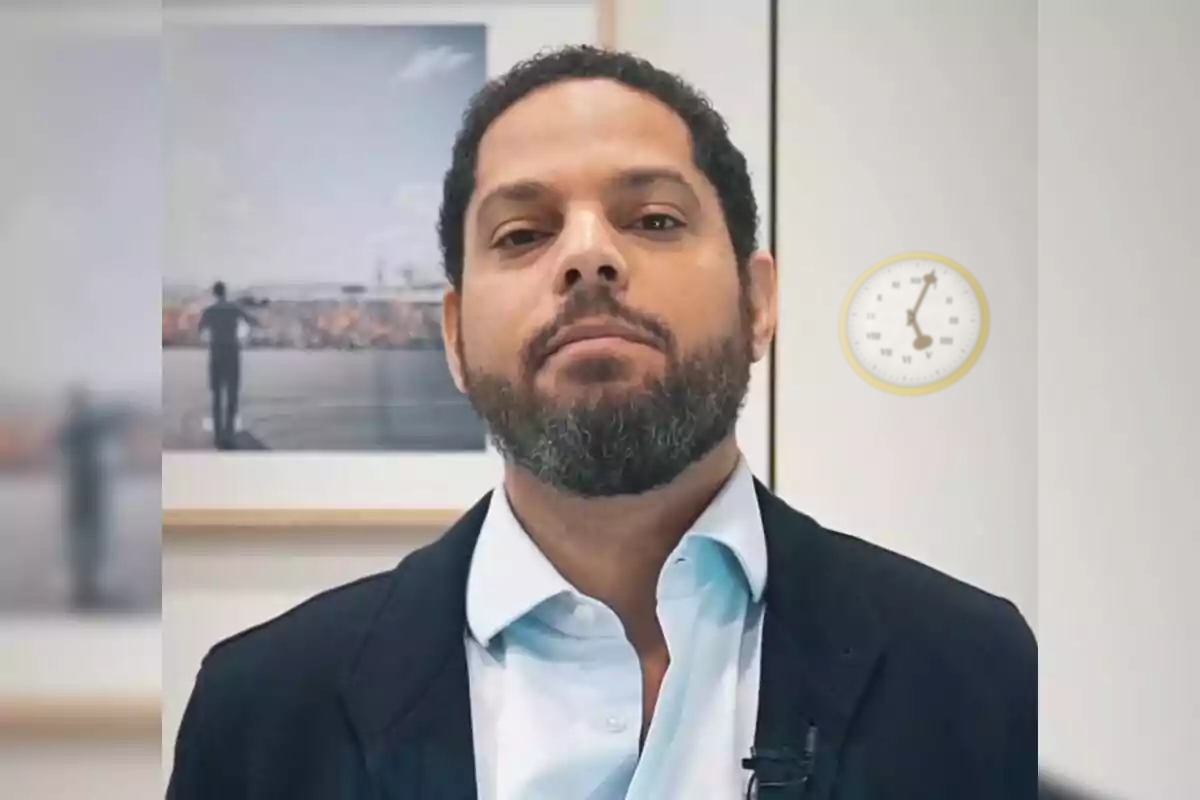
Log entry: 5h03
